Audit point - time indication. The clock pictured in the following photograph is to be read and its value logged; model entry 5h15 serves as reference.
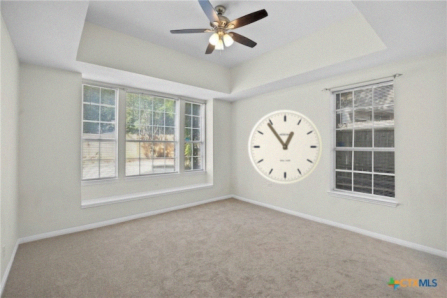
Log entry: 12h54
